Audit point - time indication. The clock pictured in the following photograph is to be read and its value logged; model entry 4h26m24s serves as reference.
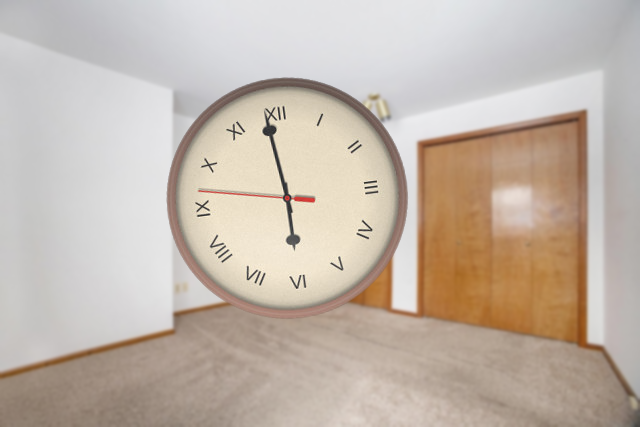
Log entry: 5h58m47s
